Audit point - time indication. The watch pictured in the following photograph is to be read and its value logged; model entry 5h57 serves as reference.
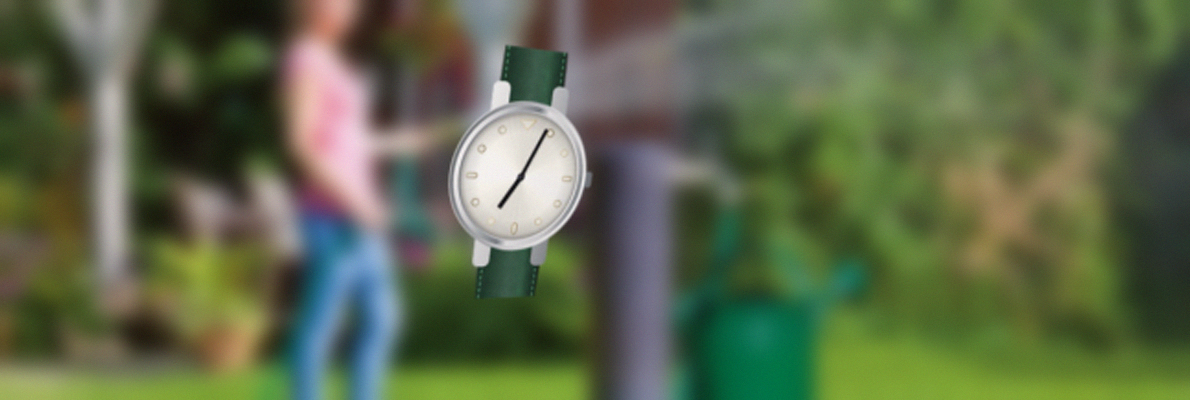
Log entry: 7h04
